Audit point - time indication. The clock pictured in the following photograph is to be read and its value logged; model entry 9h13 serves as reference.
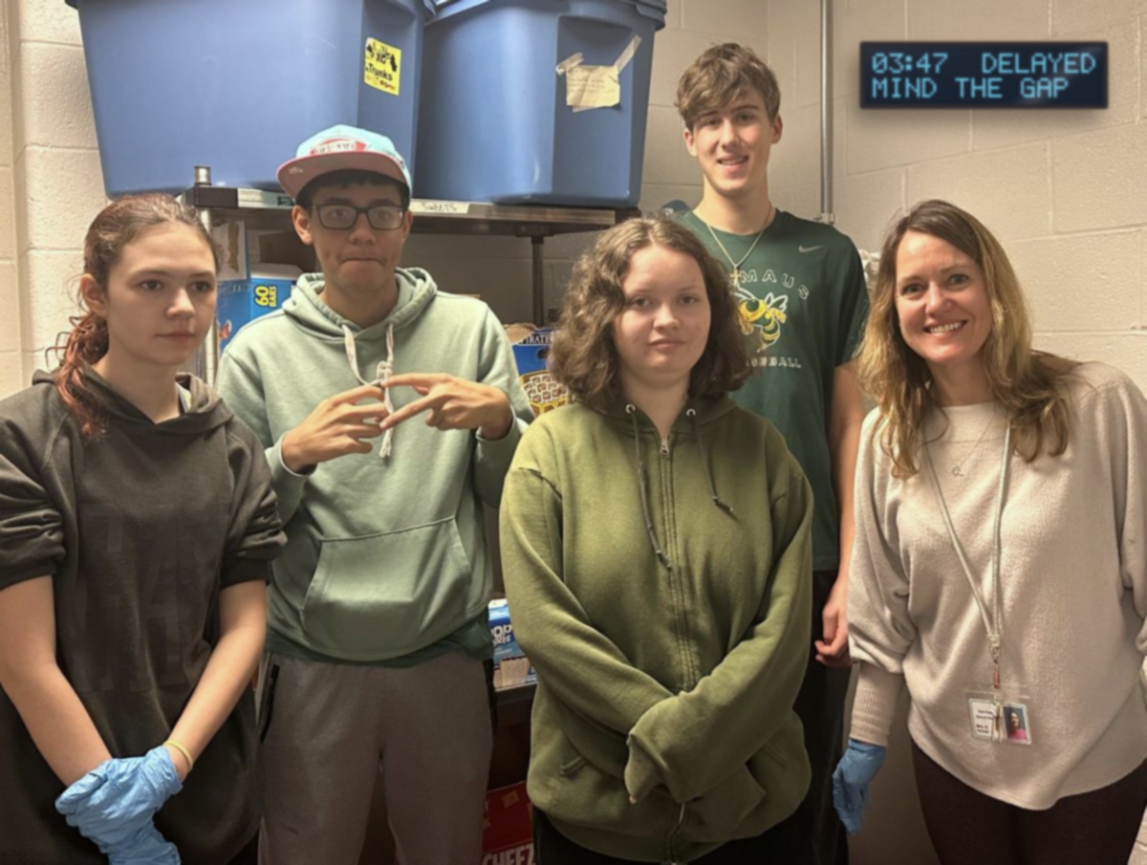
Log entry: 3h47
